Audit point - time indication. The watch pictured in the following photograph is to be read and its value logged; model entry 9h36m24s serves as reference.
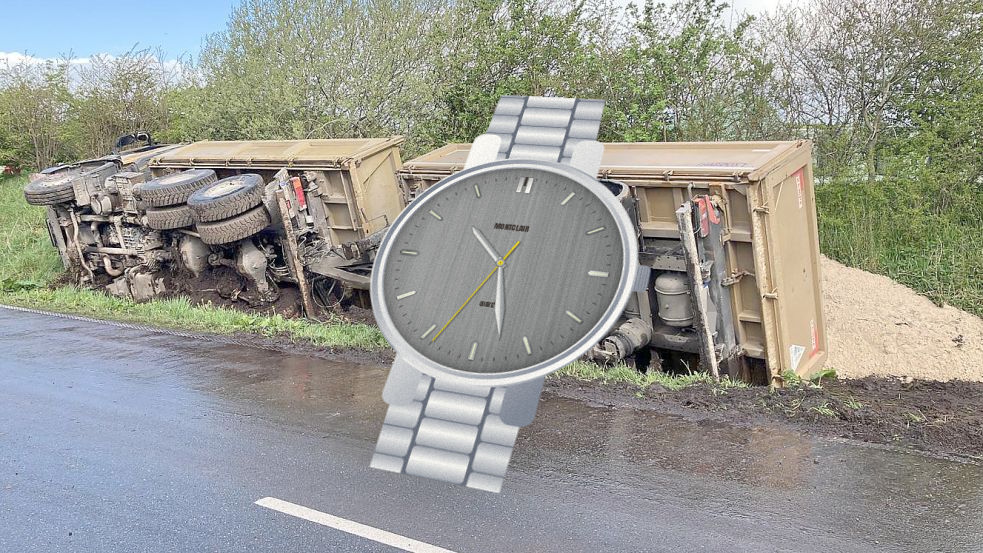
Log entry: 10h27m34s
